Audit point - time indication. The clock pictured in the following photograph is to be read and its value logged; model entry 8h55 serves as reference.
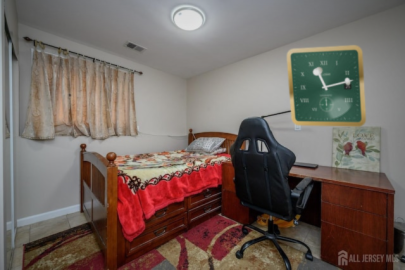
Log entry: 11h13
